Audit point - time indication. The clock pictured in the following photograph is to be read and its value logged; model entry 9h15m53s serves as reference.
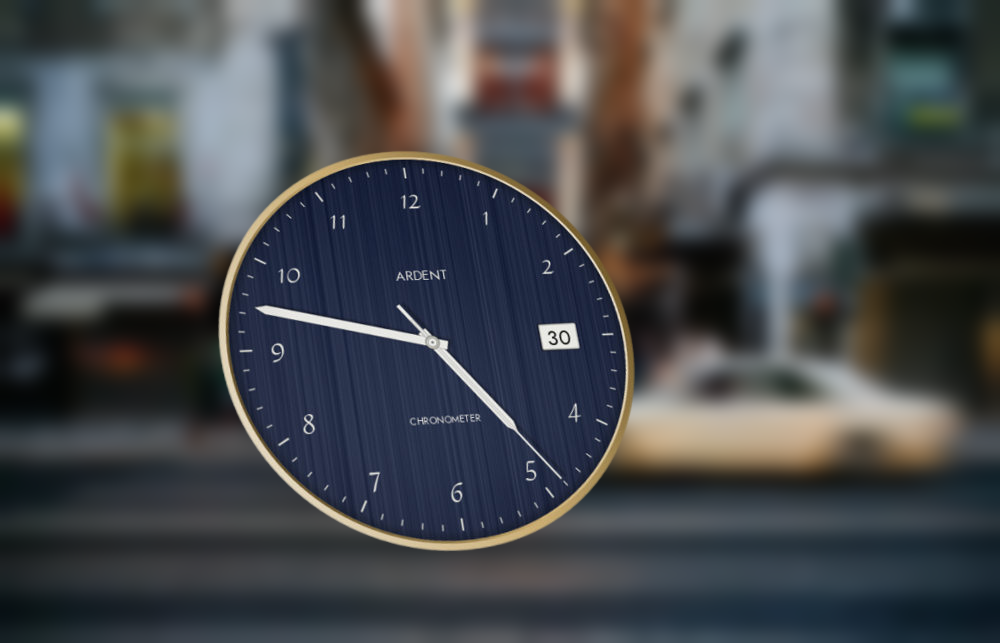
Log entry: 4h47m24s
